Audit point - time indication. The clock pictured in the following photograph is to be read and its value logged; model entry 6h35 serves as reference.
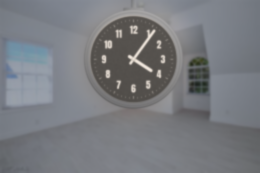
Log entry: 4h06
